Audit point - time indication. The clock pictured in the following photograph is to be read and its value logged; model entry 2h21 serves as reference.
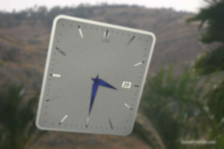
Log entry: 3h30
